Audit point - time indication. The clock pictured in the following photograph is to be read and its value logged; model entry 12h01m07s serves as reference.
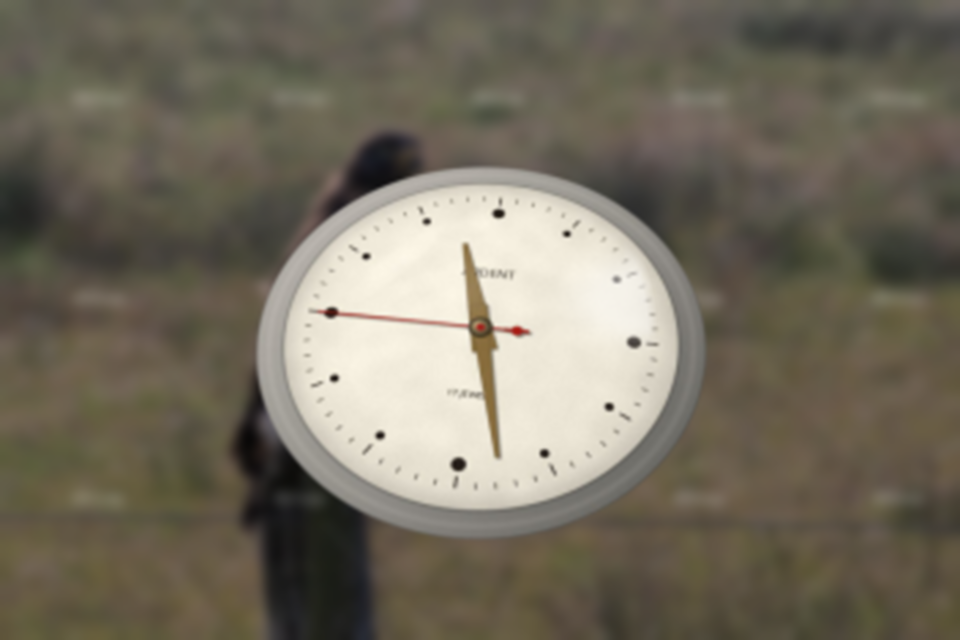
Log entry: 11h27m45s
